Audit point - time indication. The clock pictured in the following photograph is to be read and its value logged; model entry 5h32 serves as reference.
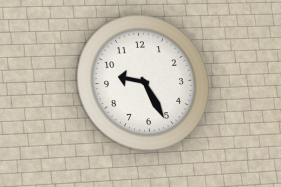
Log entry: 9h26
